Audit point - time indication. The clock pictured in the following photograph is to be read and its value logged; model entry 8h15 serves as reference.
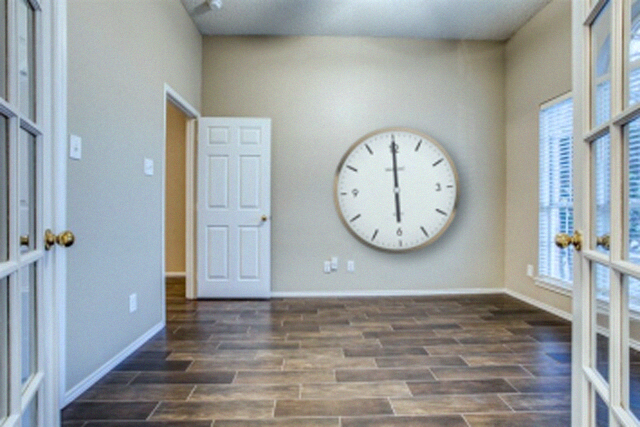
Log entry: 6h00
